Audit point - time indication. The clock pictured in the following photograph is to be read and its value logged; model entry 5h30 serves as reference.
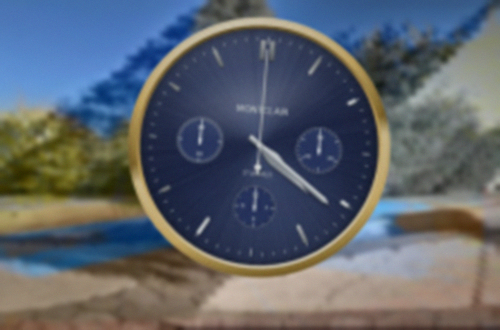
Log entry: 4h21
